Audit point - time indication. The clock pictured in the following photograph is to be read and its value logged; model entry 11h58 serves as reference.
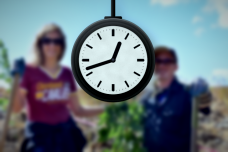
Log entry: 12h42
